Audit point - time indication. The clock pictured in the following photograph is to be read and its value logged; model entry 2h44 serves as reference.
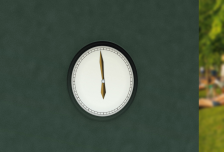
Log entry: 5h59
